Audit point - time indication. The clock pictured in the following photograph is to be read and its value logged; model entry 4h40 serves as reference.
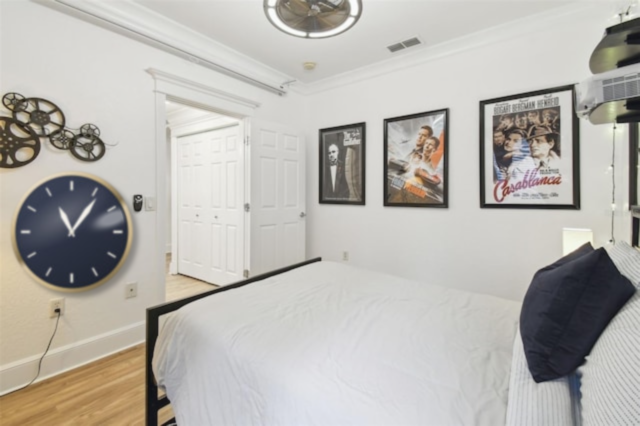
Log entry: 11h06
